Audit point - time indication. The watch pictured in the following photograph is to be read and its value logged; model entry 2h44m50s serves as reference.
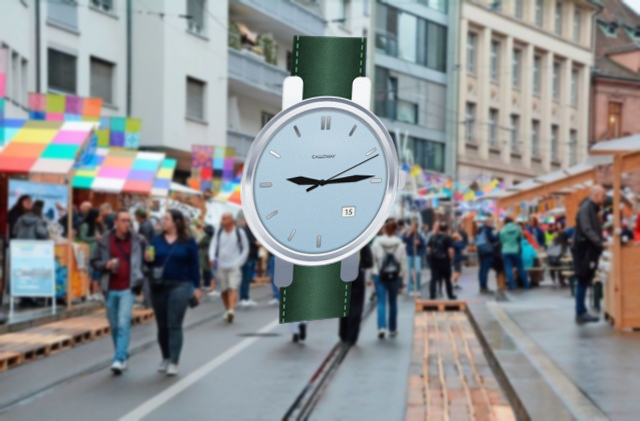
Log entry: 9h14m11s
